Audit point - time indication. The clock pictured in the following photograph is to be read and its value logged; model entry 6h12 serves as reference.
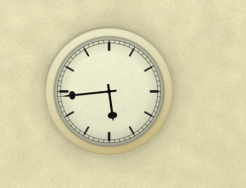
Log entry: 5h44
